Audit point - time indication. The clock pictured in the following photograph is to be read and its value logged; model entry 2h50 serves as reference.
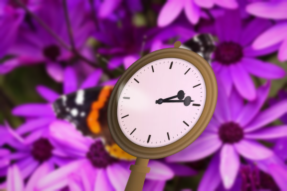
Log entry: 2h14
